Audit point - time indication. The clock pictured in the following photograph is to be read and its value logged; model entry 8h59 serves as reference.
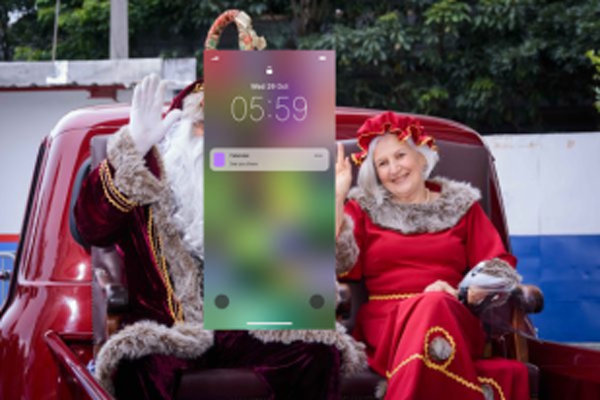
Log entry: 5h59
